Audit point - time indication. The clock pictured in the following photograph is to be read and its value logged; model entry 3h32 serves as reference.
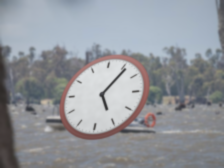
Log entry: 5h06
